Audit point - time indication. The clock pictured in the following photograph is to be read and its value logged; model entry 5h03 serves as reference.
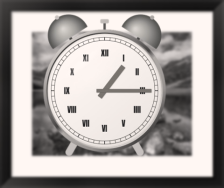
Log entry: 1h15
